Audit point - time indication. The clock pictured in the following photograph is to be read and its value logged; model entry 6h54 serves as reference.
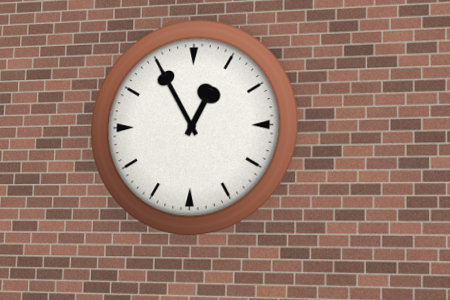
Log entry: 12h55
